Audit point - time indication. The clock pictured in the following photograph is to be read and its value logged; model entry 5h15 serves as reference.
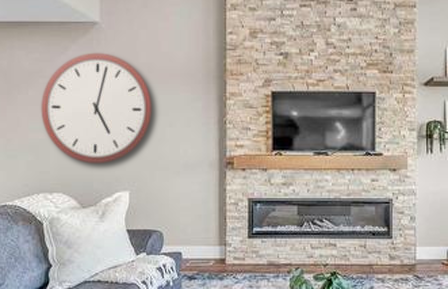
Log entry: 5h02
